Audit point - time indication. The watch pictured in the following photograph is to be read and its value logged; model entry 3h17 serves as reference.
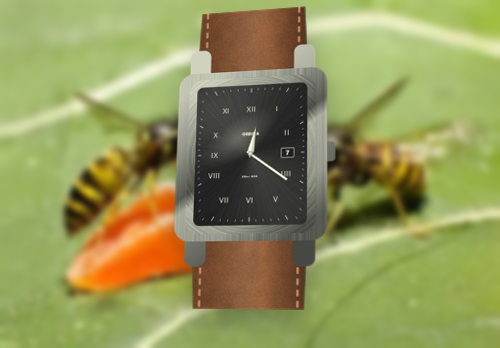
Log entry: 12h21
